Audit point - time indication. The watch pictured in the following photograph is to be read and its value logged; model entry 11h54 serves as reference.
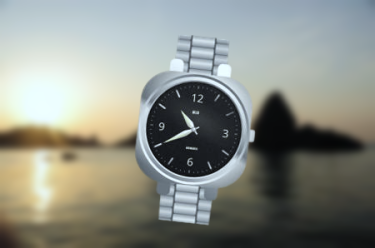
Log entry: 10h40
